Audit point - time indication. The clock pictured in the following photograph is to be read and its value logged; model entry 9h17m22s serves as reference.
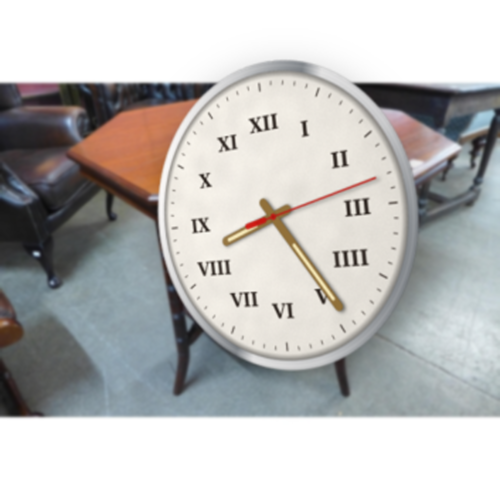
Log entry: 8h24m13s
